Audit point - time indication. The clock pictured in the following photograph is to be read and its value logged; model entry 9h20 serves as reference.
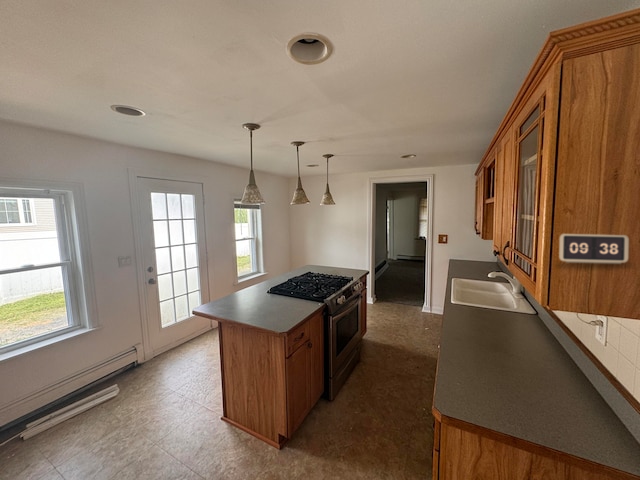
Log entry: 9h38
